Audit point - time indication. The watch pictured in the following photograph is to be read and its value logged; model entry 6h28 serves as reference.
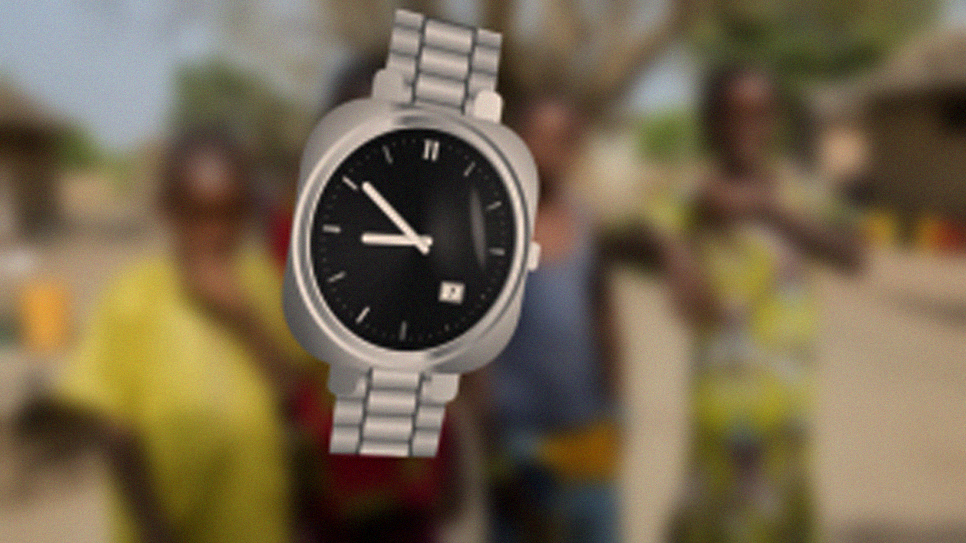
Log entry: 8h51
